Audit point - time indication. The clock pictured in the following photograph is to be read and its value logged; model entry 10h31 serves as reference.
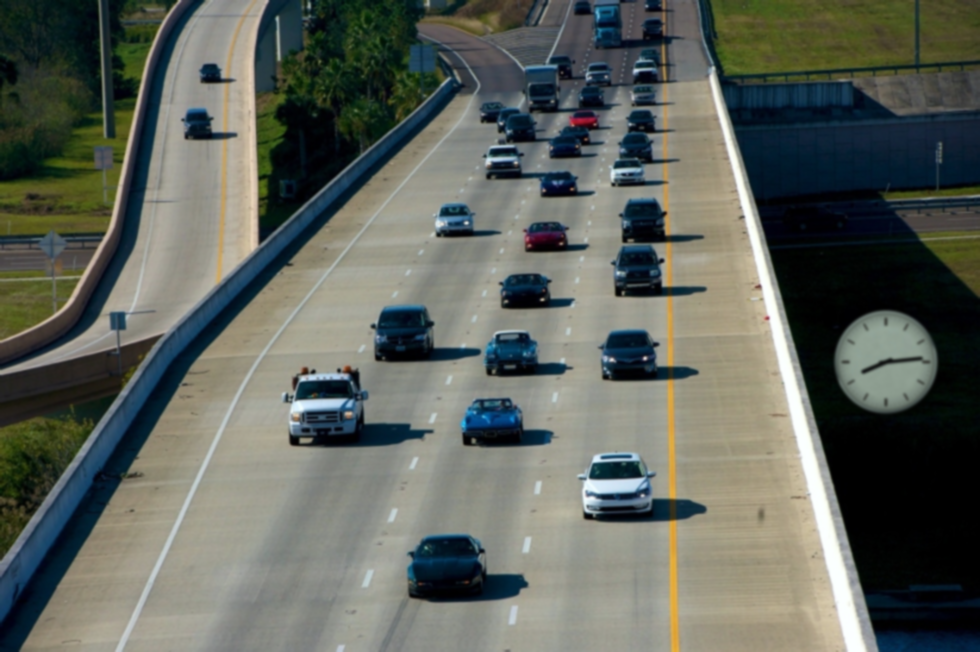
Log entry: 8h14
